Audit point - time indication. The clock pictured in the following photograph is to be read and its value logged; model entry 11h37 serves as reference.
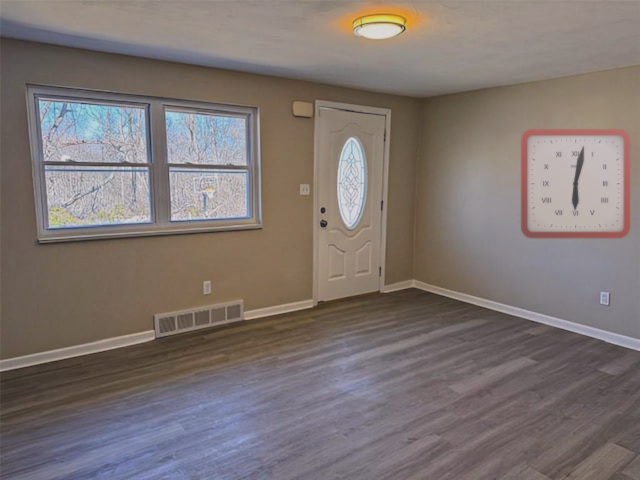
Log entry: 6h02
